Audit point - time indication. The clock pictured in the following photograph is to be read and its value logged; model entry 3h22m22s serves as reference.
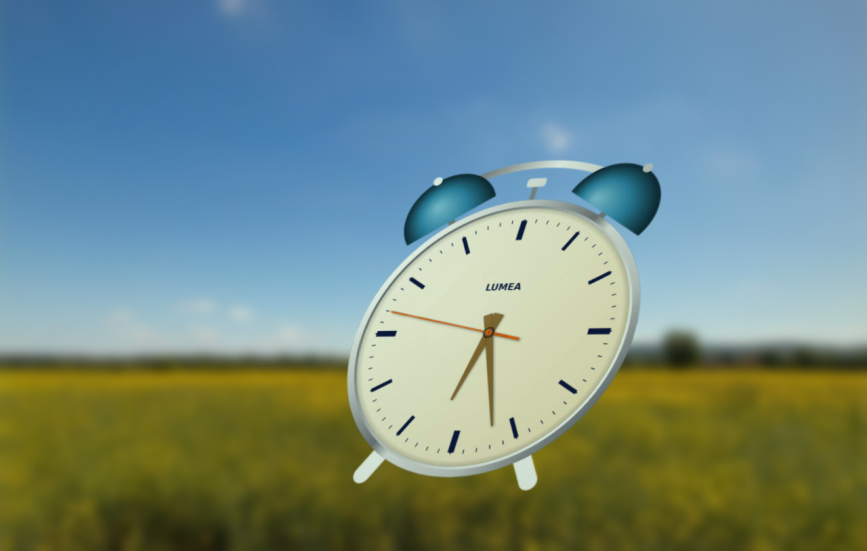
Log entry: 6h26m47s
